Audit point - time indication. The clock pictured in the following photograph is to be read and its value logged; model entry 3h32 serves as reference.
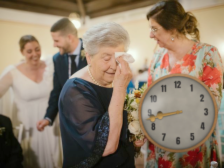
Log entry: 8h43
